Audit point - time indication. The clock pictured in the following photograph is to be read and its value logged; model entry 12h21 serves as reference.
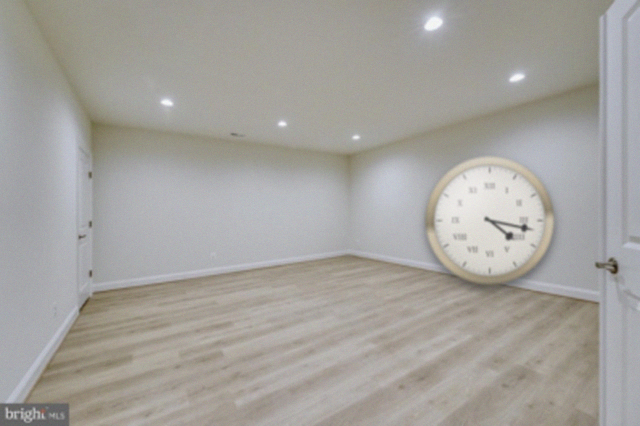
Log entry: 4h17
